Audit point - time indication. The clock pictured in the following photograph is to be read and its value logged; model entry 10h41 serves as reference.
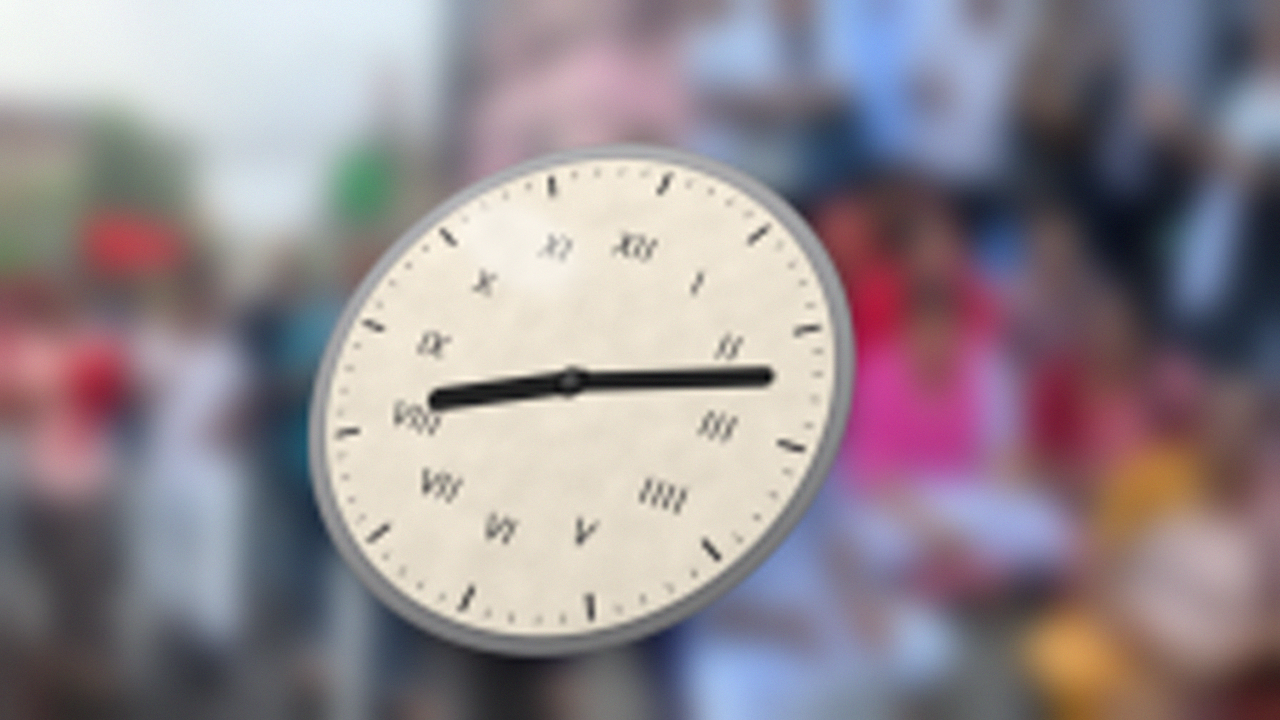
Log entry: 8h12
